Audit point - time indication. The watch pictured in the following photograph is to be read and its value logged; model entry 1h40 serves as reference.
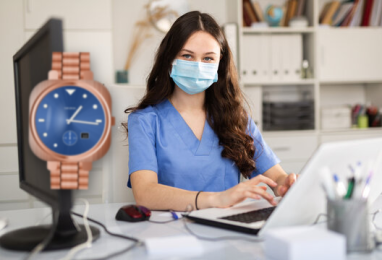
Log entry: 1h16
